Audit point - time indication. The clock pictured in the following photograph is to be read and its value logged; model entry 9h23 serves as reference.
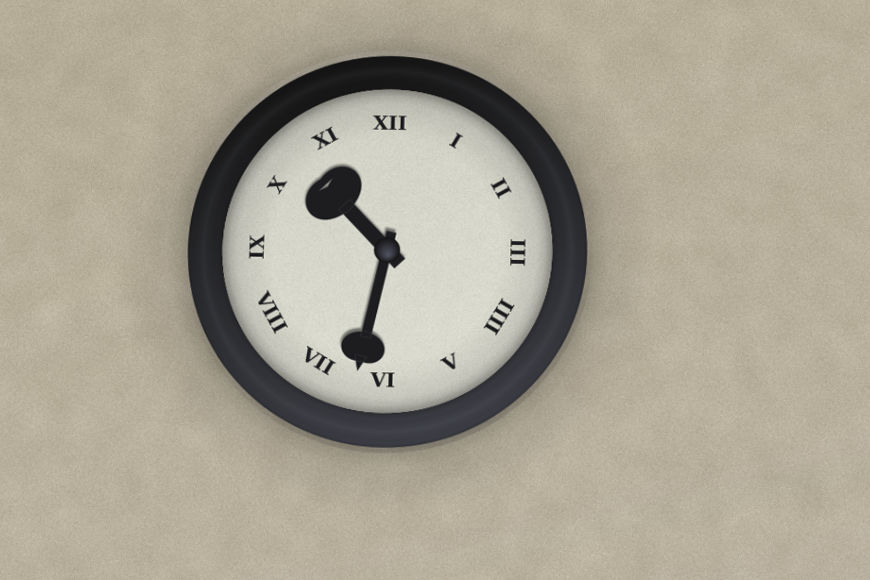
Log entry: 10h32
